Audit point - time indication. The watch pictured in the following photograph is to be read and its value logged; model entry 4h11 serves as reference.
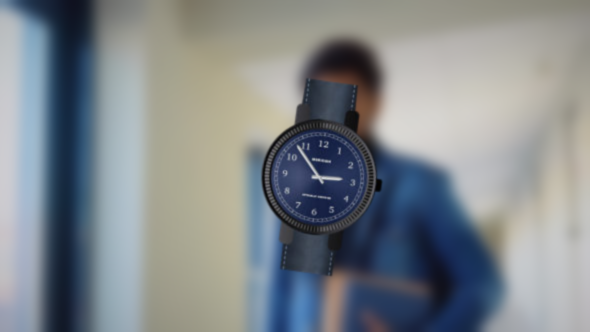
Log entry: 2h53
